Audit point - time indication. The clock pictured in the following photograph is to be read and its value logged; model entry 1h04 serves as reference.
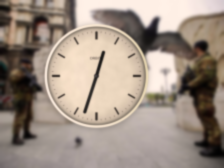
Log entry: 12h33
